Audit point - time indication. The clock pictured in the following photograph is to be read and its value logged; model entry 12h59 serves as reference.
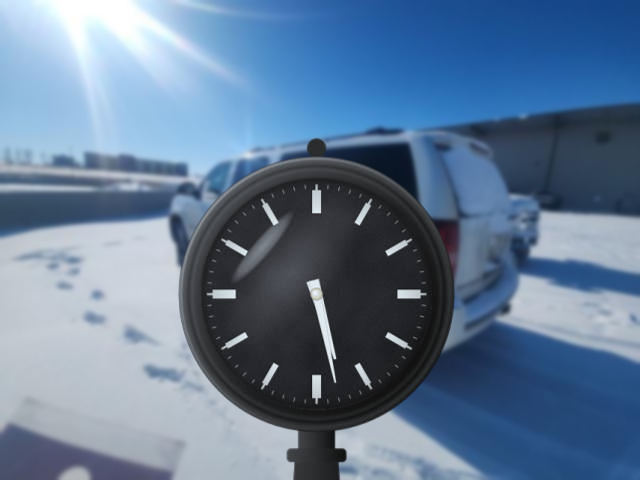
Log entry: 5h28
